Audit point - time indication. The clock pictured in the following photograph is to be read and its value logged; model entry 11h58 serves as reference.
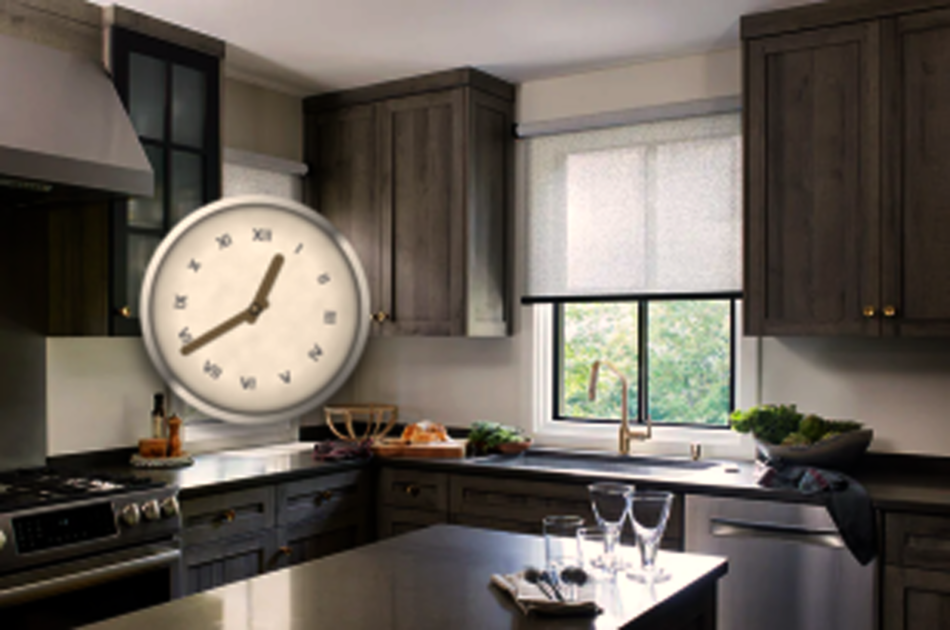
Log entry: 12h39
